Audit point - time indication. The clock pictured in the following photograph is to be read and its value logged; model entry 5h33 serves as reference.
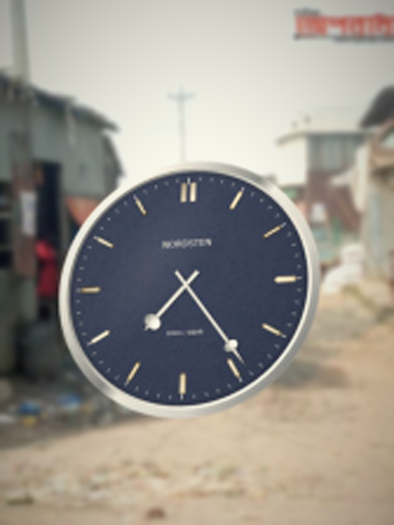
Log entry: 7h24
